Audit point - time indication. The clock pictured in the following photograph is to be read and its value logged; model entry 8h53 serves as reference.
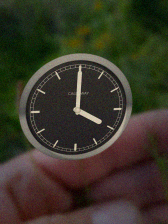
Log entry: 4h00
